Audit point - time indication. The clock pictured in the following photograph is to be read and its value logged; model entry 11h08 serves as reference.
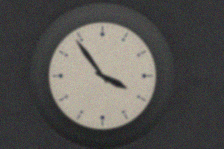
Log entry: 3h54
